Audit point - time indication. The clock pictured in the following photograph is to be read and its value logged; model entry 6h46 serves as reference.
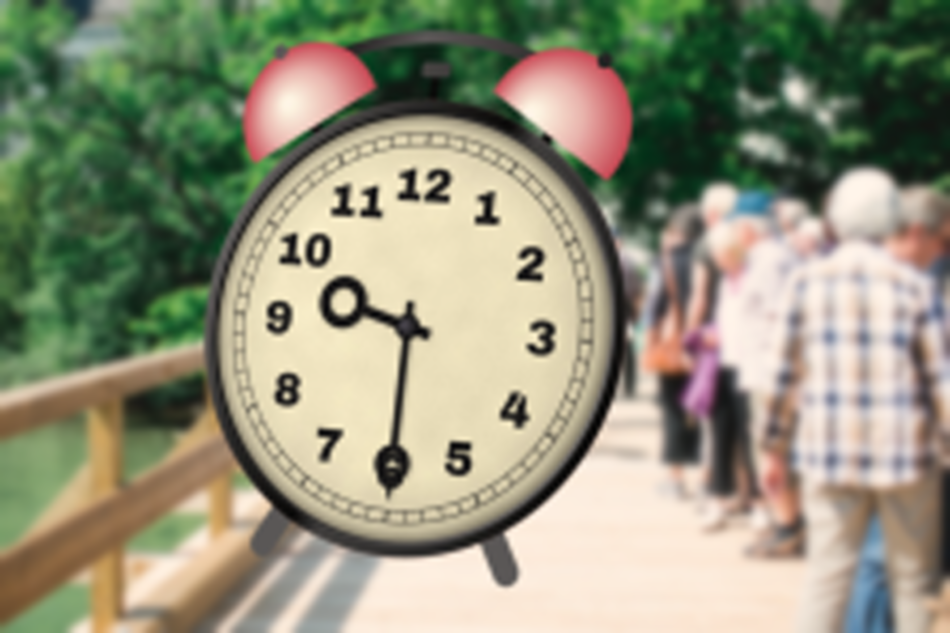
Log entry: 9h30
